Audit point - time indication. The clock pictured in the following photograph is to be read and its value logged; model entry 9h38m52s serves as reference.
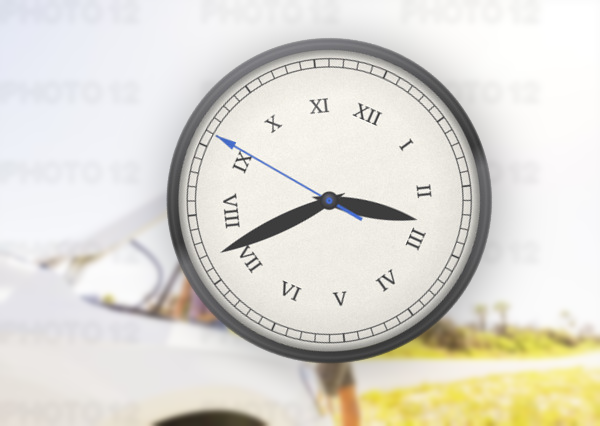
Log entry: 2h36m46s
